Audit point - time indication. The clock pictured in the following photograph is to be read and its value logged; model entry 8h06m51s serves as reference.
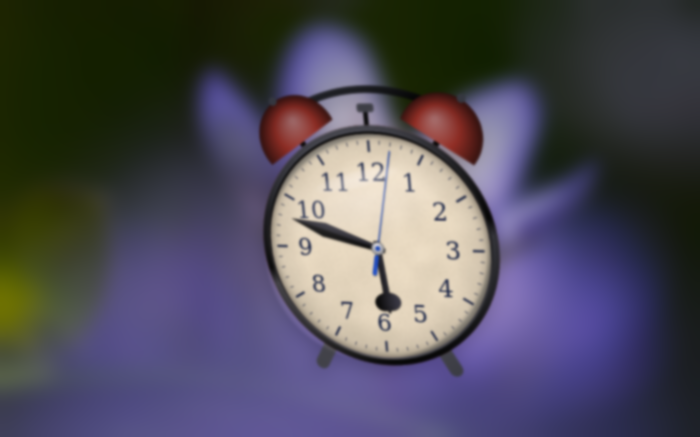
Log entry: 5h48m02s
